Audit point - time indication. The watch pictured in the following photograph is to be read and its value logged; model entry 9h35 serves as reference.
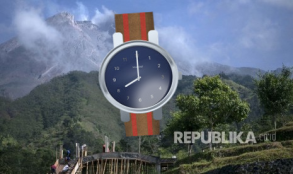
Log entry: 8h00
